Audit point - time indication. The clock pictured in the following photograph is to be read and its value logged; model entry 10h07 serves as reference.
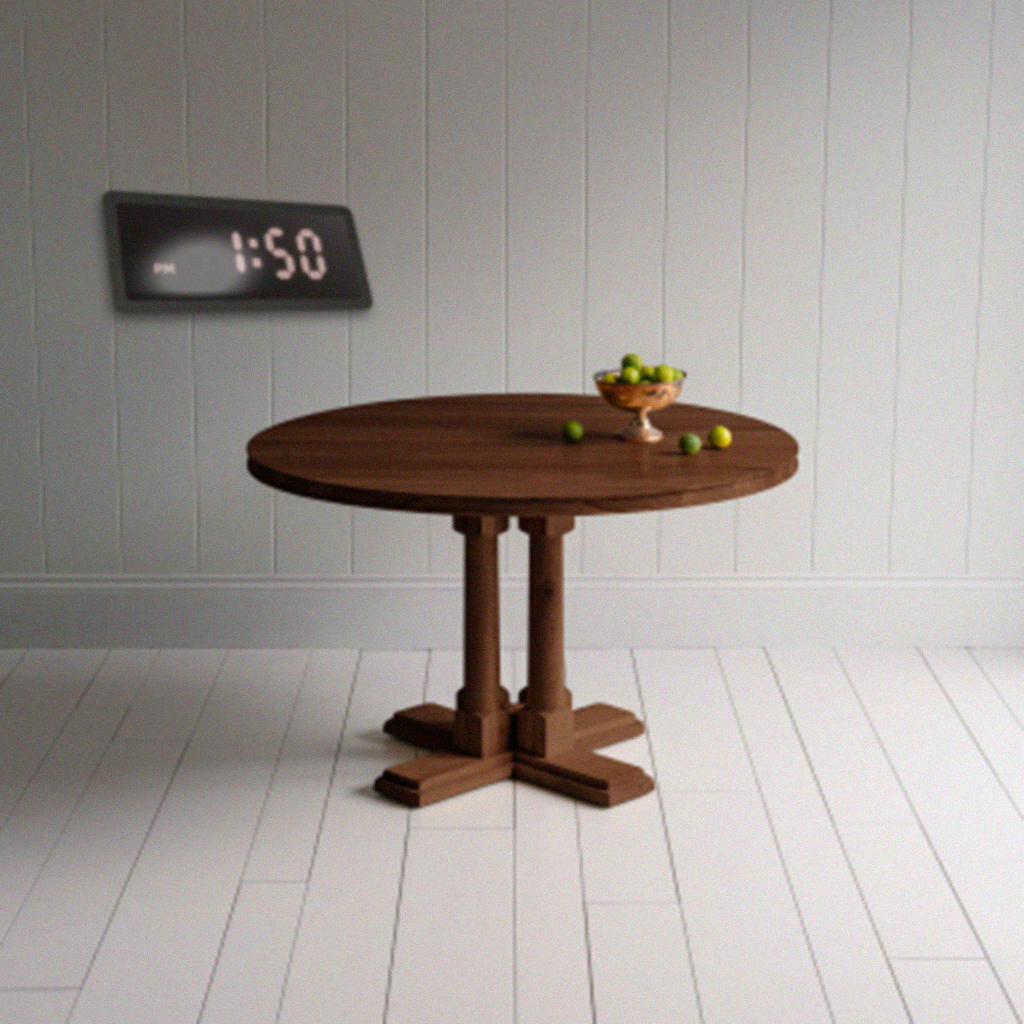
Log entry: 1h50
